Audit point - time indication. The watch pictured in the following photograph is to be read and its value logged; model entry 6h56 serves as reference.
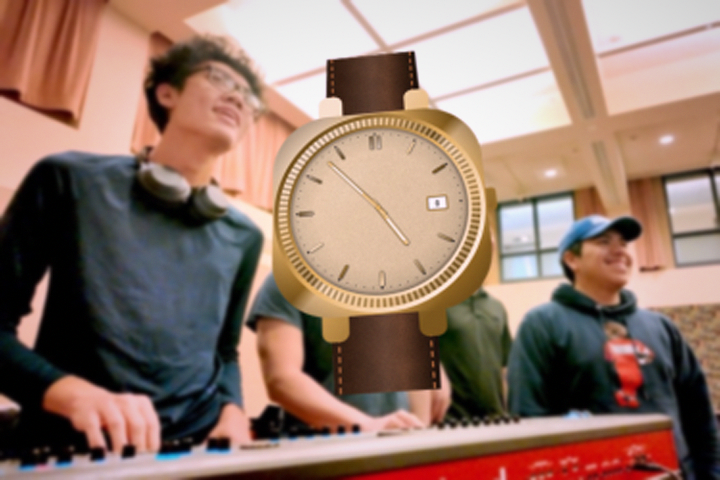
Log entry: 4h53
